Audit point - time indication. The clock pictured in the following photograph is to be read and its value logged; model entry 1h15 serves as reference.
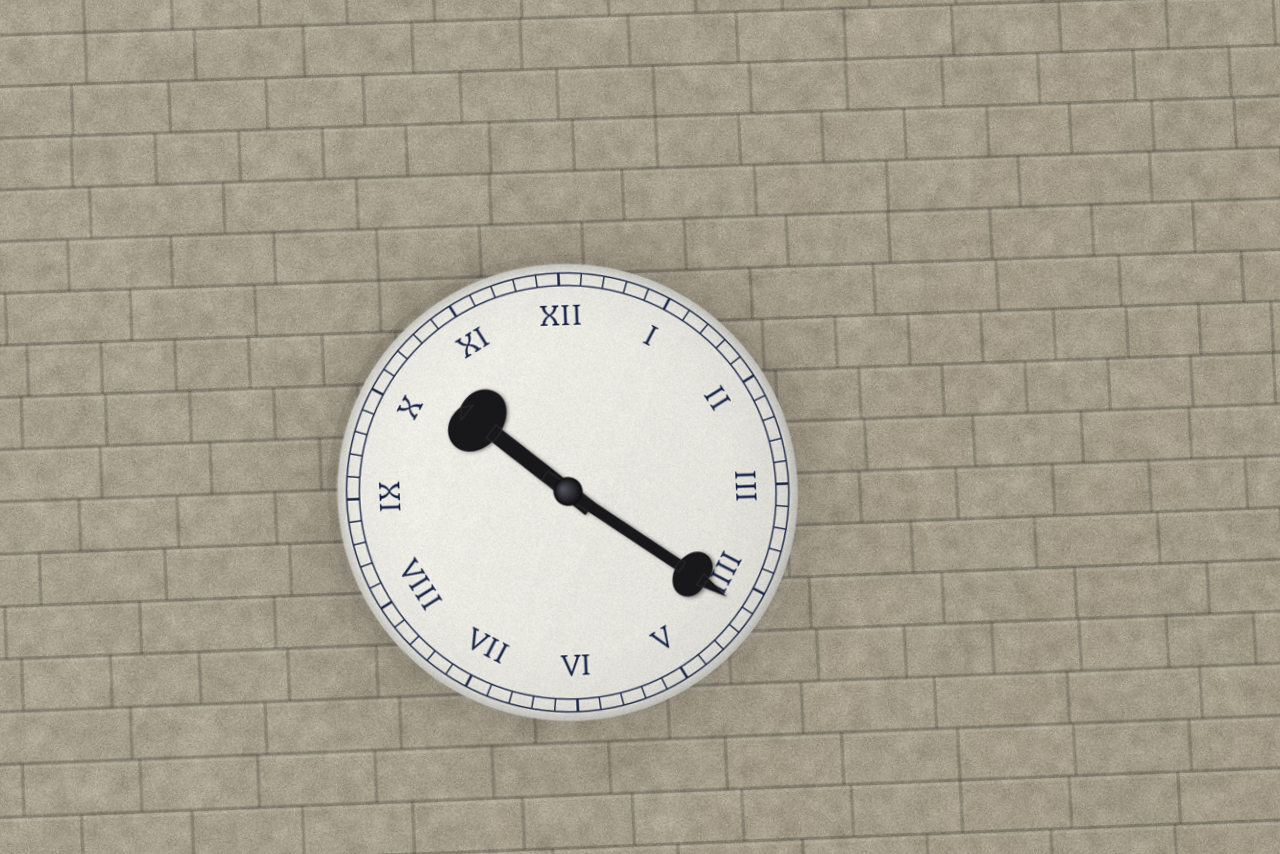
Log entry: 10h21
